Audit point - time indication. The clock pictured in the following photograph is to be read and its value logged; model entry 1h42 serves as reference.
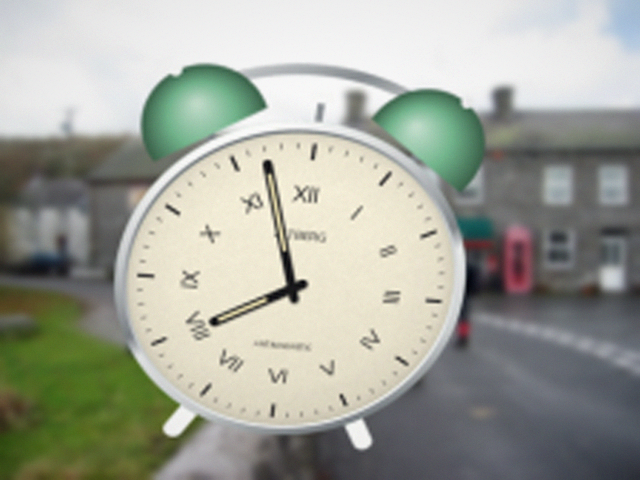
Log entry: 7h57
